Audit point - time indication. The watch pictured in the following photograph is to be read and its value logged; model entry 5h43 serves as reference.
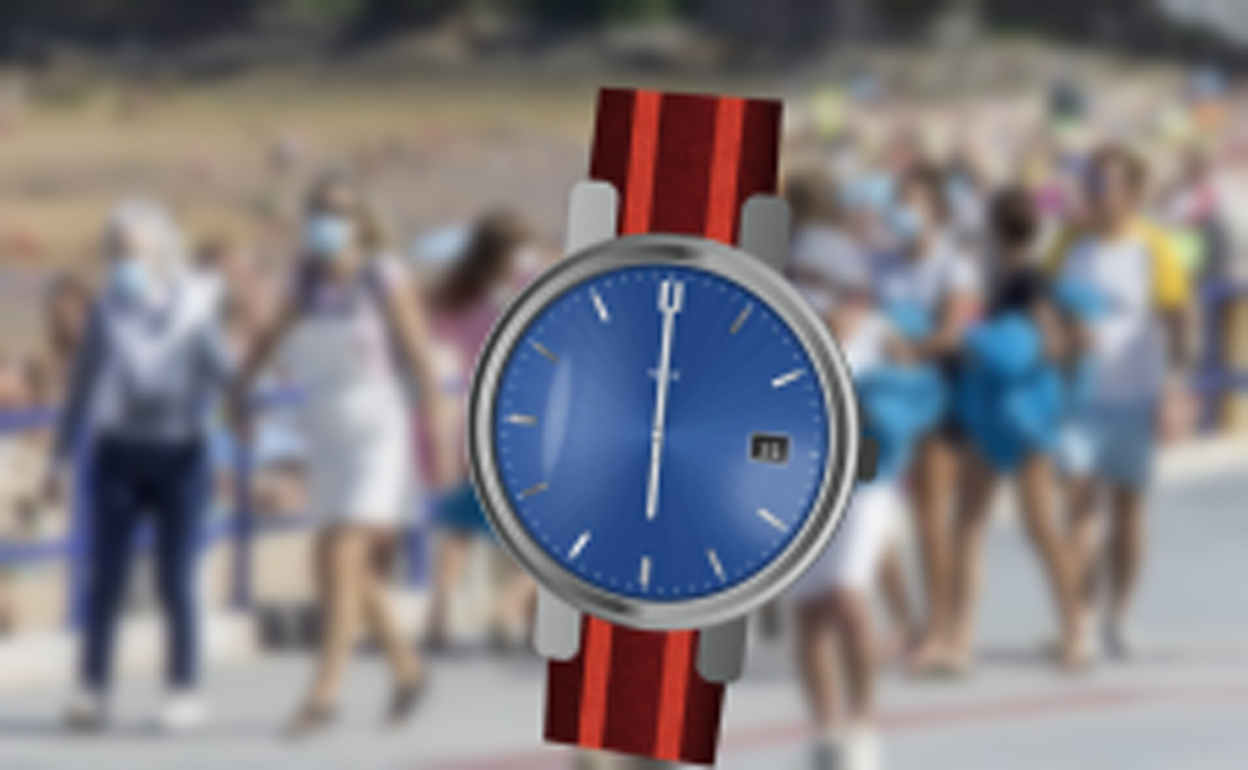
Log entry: 6h00
